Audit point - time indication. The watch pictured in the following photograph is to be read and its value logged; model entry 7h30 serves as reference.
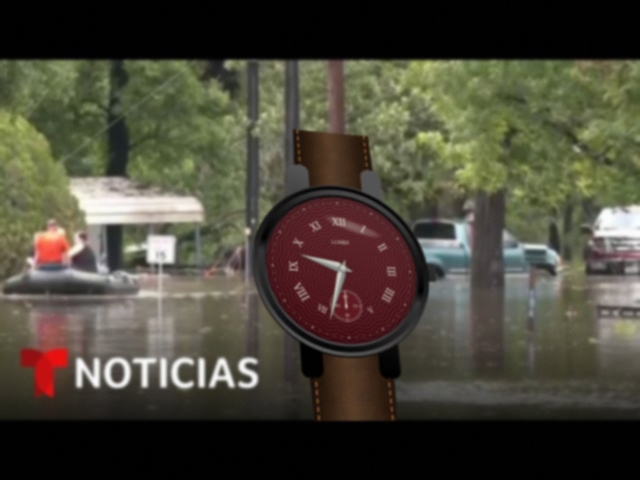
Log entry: 9h33
